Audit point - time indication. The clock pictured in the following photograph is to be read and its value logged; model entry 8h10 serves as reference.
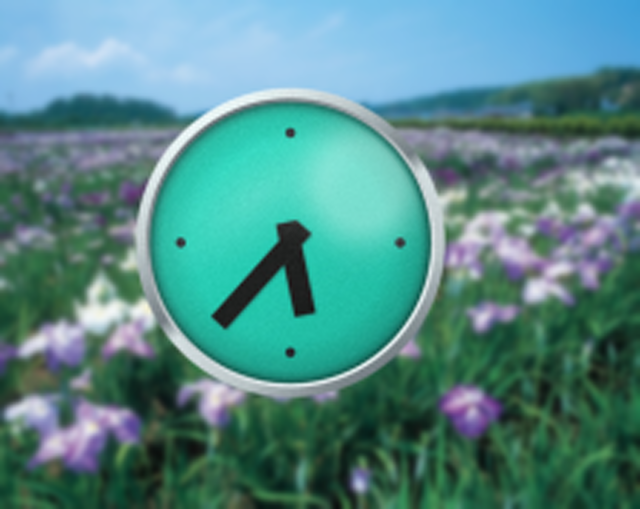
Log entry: 5h37
